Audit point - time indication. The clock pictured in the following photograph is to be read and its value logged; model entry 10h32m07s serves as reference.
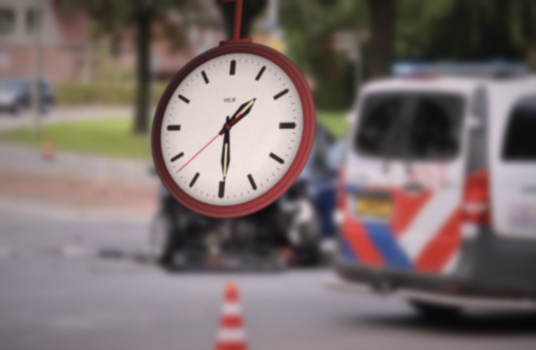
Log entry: 1h29m38s
